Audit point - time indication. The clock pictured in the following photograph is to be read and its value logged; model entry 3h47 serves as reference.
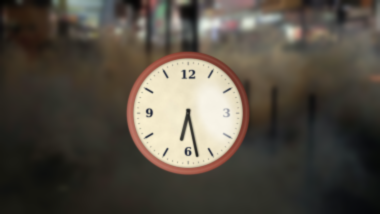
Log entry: 6h28
